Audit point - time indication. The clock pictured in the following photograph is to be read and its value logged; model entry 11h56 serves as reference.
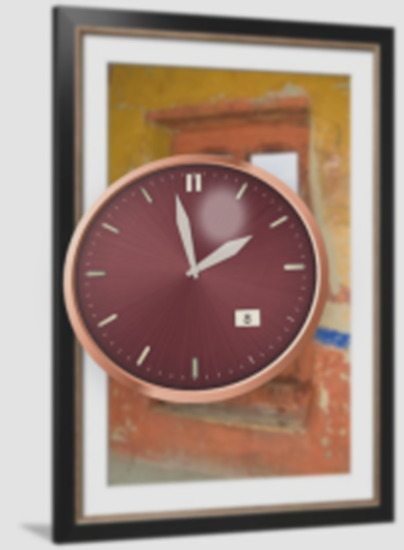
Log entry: 1h58
